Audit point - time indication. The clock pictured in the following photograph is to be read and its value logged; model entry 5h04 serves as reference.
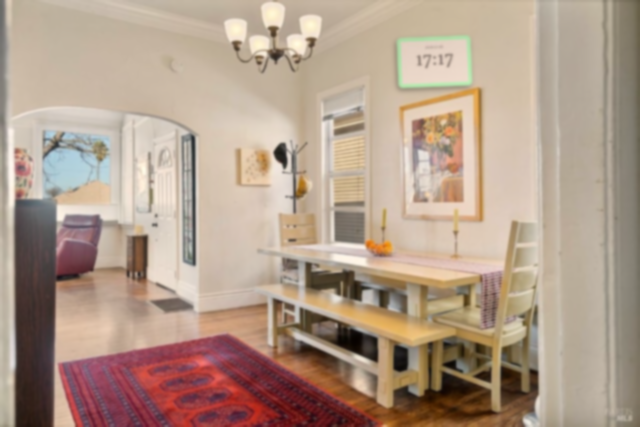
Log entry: 17h17
